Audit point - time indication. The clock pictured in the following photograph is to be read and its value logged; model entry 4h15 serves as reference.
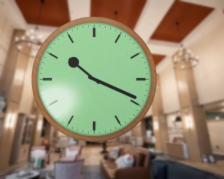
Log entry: 10h19
